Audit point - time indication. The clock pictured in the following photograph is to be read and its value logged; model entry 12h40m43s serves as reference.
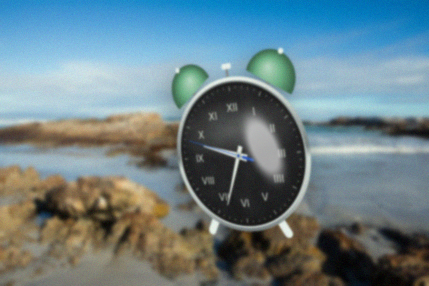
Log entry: 9h33m48s
